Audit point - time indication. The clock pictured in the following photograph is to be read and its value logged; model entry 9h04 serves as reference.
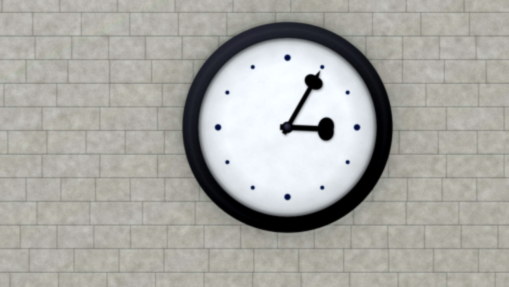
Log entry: 3h05
